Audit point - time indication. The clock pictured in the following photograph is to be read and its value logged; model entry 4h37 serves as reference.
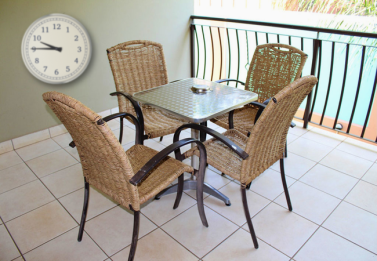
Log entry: 9h45
